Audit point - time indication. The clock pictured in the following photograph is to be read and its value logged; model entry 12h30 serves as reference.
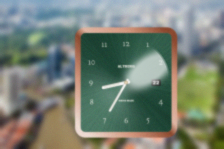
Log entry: 8h35
